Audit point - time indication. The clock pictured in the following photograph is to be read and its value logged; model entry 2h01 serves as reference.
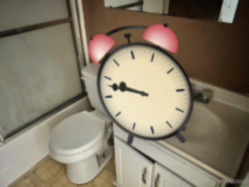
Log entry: 9h48
